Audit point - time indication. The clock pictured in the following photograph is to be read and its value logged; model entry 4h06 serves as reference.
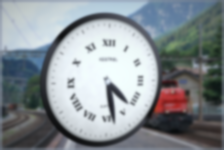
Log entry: 4h28
